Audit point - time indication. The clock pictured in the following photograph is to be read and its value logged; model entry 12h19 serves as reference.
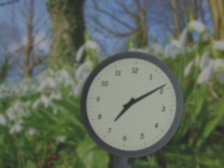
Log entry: 7h09
